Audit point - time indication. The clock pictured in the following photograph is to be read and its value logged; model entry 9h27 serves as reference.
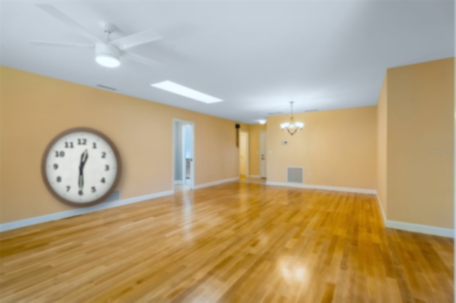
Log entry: 12h30
